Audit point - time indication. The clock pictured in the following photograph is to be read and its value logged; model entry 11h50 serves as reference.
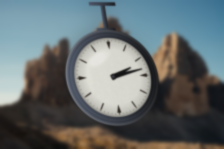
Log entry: 2h13
